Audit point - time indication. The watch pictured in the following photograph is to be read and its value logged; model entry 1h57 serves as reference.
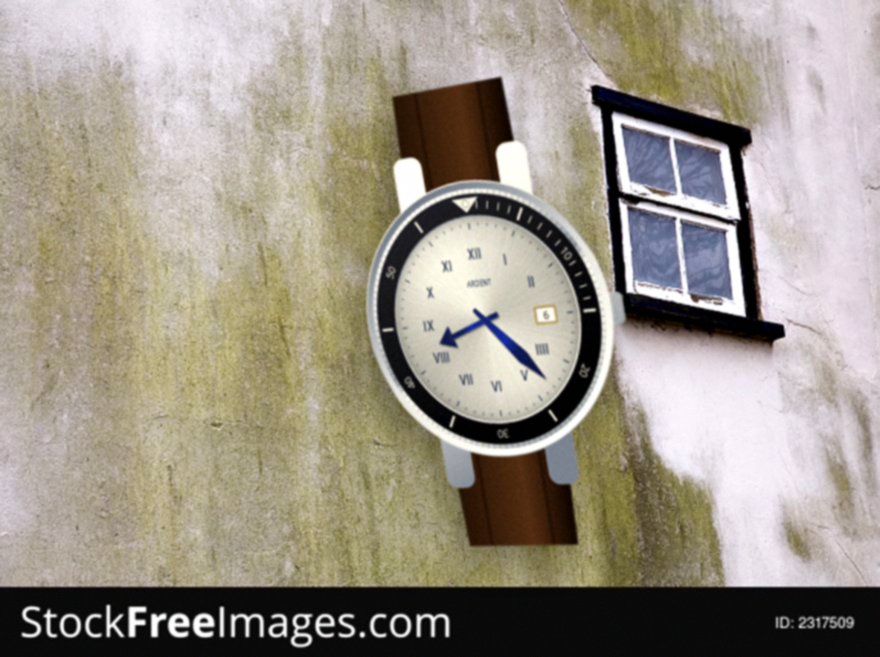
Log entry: 8h23
